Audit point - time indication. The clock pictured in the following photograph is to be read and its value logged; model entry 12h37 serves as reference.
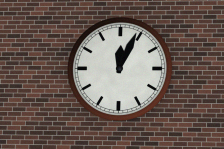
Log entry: 12h04
